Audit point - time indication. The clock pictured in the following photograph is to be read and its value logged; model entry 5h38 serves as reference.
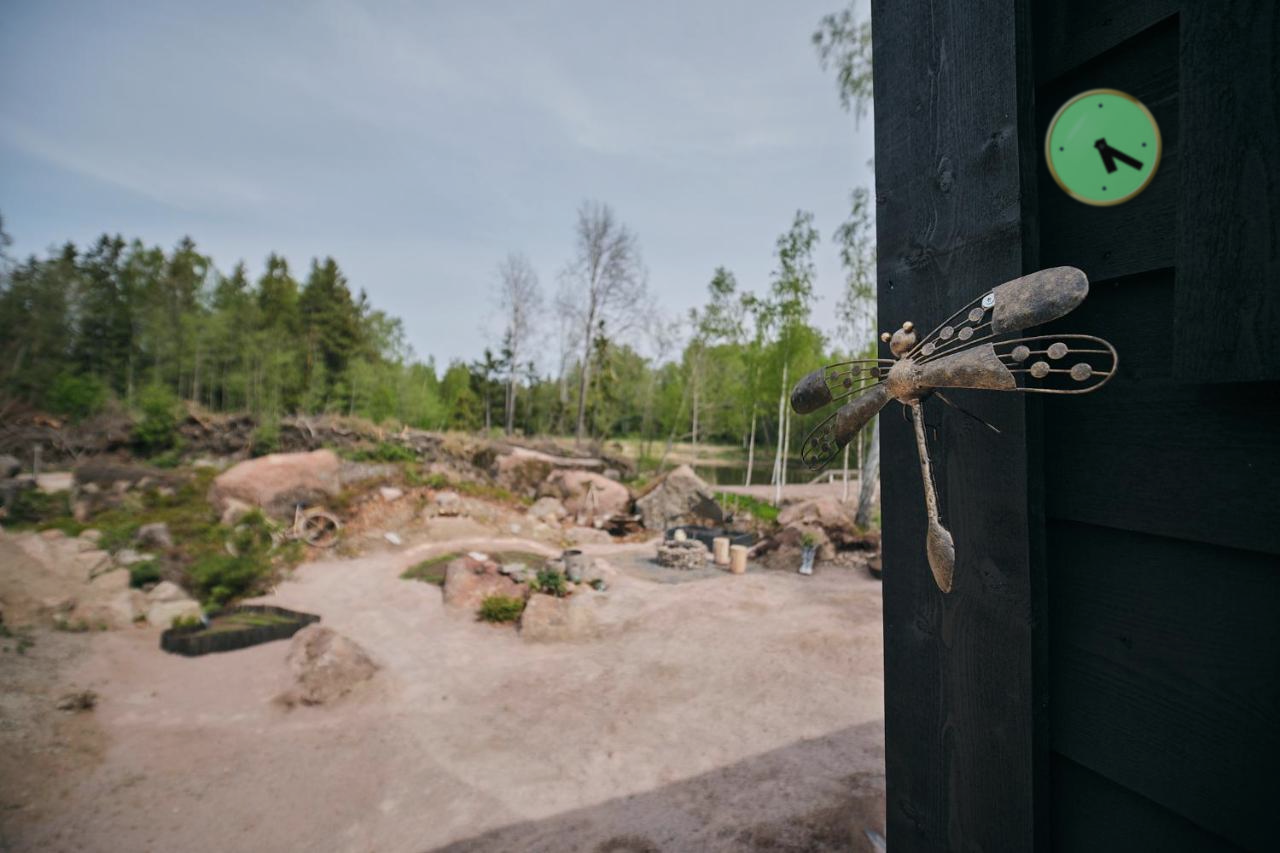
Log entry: 5h20
